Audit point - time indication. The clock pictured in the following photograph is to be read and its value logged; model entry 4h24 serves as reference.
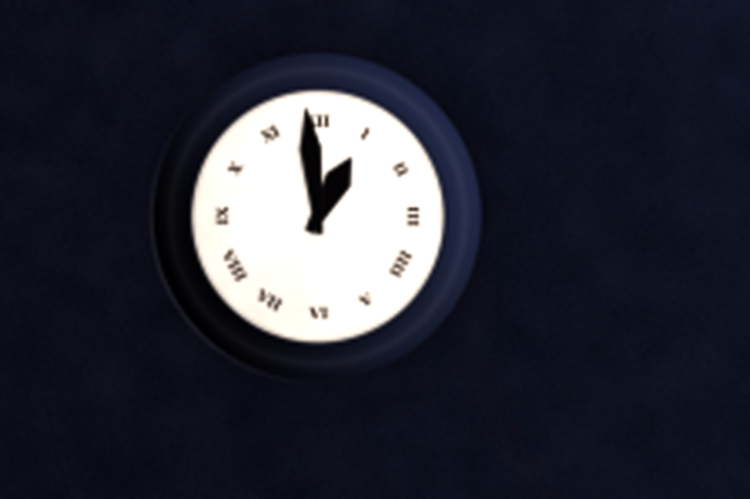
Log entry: 12h59
